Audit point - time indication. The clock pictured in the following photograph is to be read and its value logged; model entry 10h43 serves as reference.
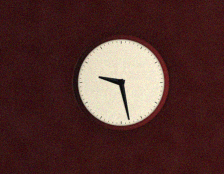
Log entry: 9h28
